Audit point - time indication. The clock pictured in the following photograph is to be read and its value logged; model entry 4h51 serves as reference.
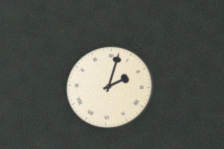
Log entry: 2h02
